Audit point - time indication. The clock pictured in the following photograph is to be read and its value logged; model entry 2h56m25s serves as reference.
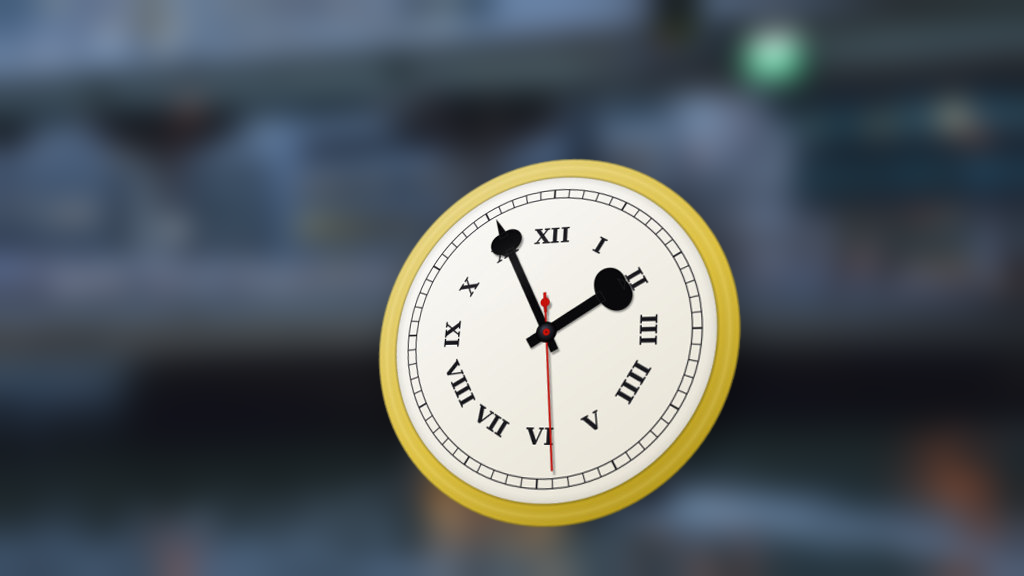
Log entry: 1h55m29s
